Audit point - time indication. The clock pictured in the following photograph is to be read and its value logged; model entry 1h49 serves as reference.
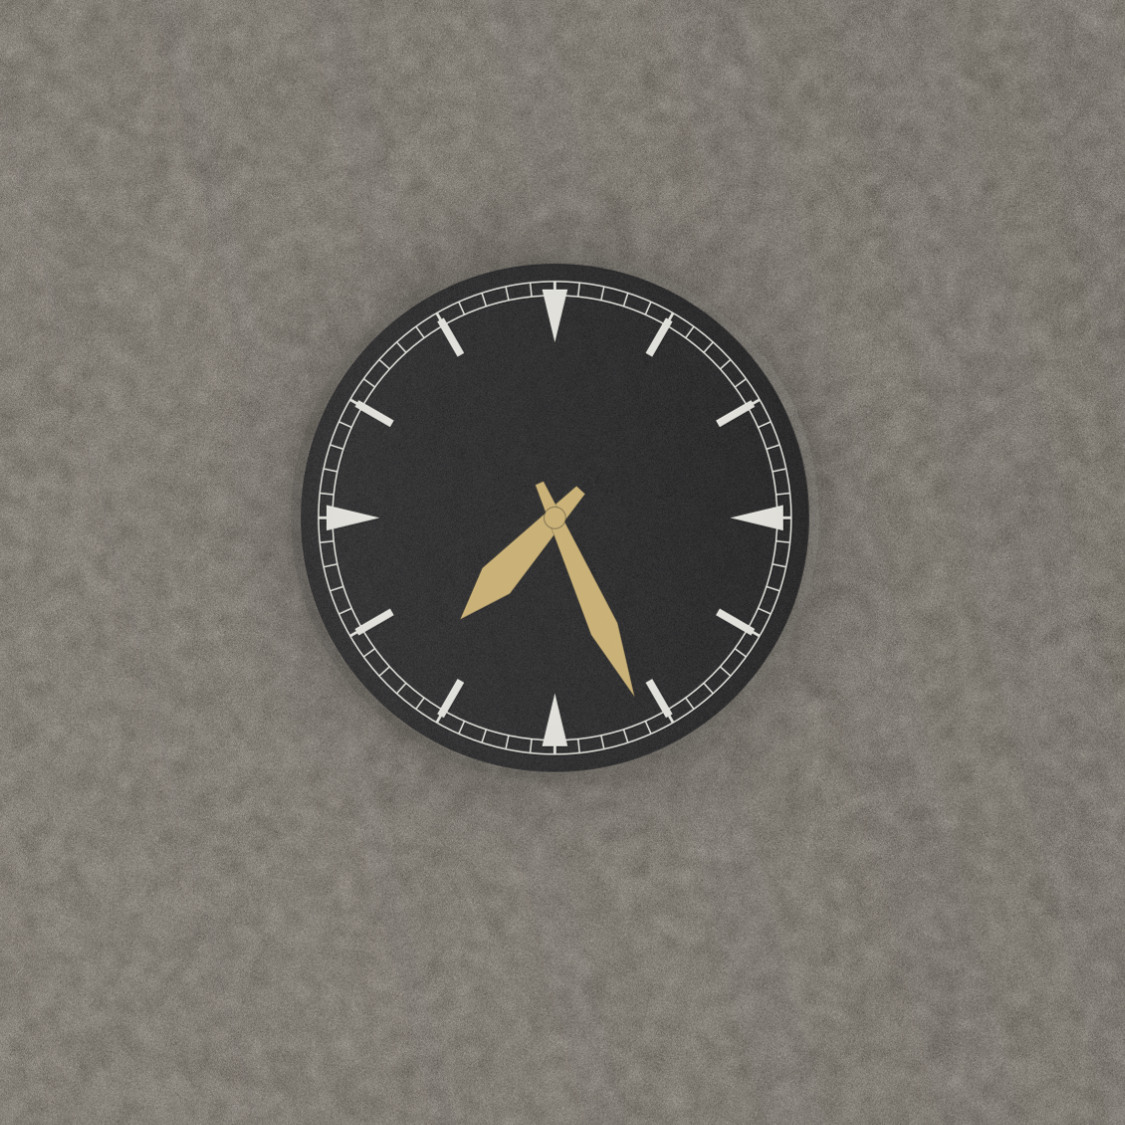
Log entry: 7h26
